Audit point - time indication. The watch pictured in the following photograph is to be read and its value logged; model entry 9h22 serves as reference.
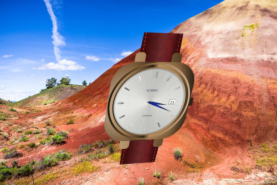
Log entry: 3h19
